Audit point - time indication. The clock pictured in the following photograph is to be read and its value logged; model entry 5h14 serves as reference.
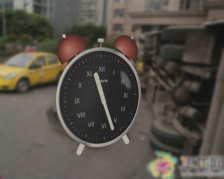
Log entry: 11h27
